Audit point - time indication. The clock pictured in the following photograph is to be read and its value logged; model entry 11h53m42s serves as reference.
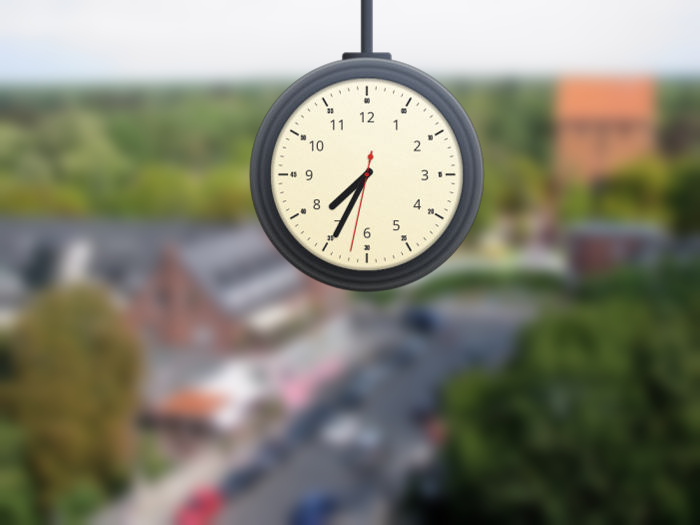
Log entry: 7h34m32s
